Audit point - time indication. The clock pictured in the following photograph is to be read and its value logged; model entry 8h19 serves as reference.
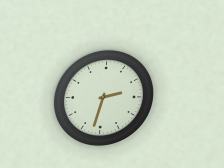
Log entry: 2h32
